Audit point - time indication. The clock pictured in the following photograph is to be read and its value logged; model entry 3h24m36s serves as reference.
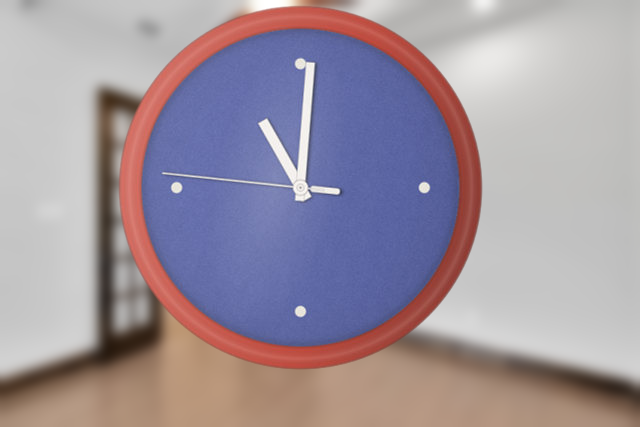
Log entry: 11h00m46s
